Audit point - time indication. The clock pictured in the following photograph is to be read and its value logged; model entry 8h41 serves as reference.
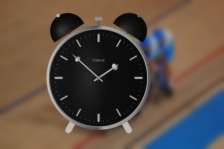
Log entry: 1h52
